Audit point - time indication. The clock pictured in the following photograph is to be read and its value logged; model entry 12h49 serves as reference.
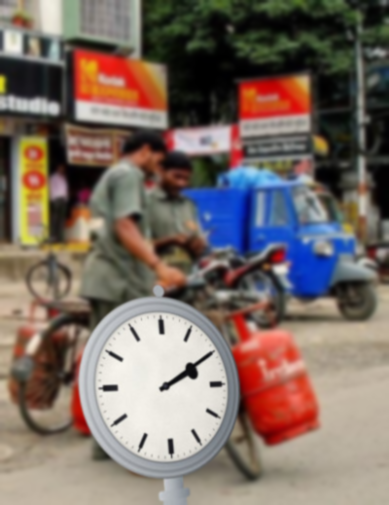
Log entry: 2h10
